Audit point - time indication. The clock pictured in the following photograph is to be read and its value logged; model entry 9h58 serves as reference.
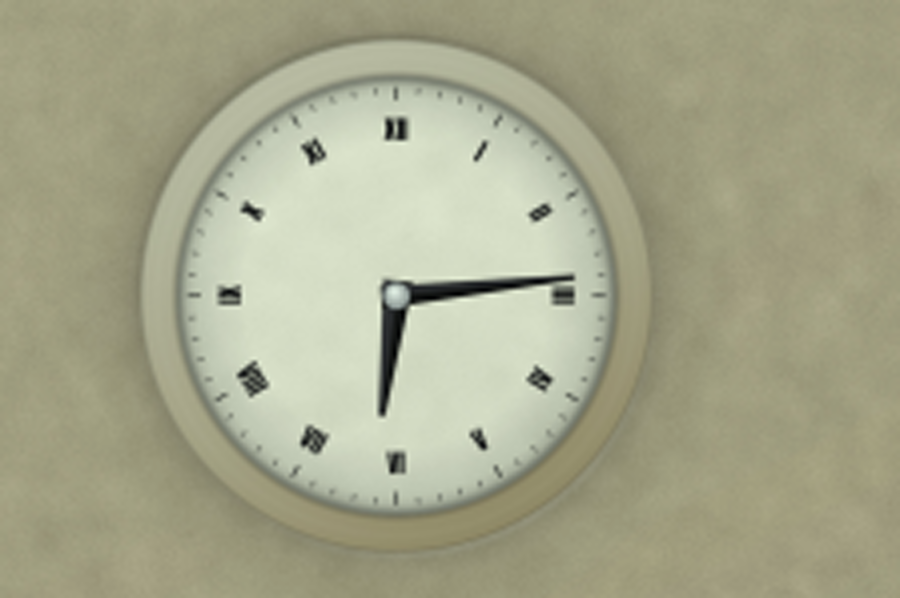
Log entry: 6h14
